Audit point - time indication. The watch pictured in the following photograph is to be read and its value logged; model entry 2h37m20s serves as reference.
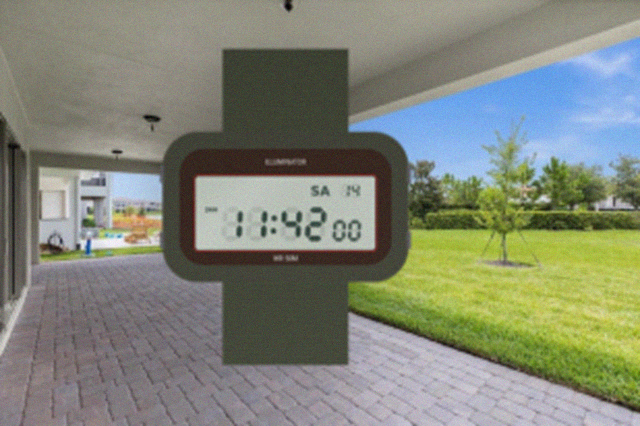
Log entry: 11h42m00s
